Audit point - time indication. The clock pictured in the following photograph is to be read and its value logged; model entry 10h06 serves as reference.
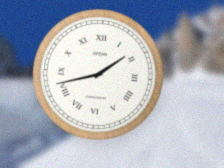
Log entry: 1h42
